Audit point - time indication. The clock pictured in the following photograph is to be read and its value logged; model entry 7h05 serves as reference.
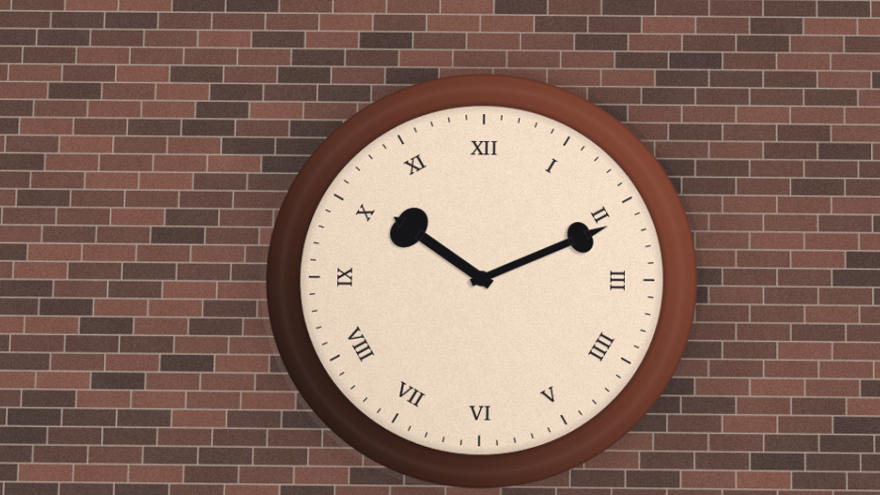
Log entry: 10h11
